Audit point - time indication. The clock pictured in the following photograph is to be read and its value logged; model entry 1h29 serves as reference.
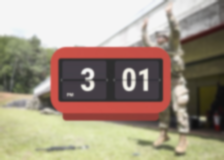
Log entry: 3h01
